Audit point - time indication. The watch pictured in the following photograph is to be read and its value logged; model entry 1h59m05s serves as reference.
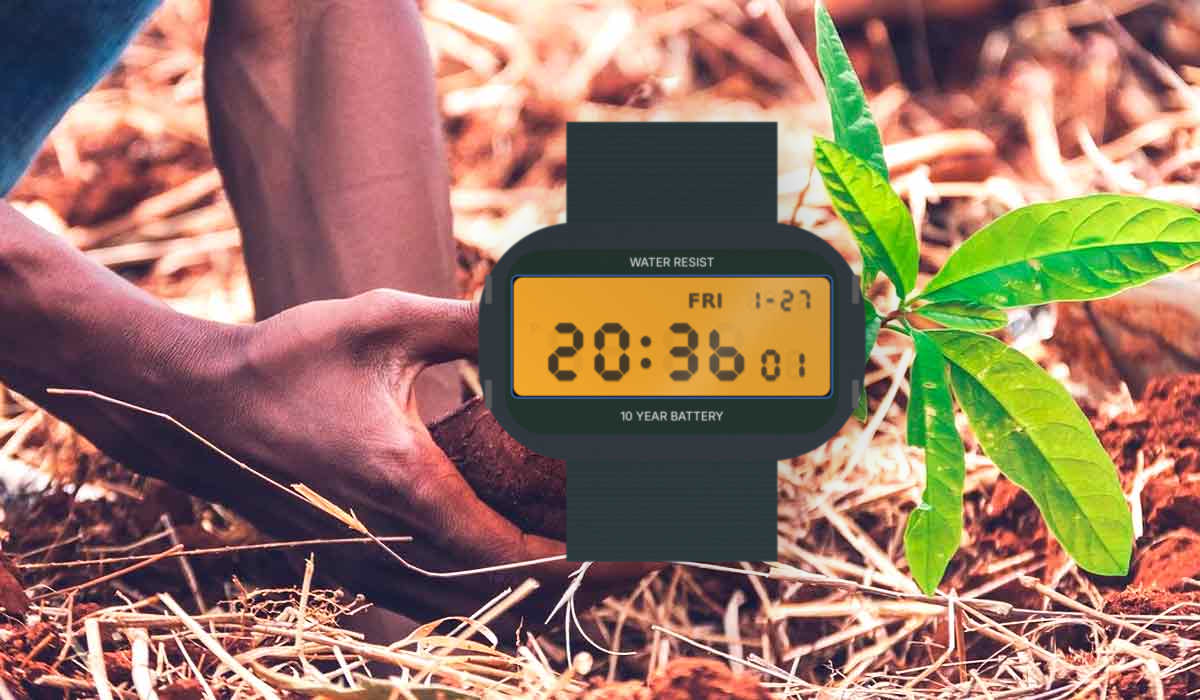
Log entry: 20h36m01s
